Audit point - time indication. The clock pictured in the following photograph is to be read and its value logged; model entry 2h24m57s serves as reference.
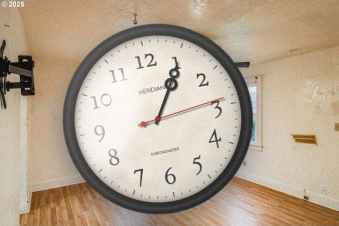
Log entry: 1h05m14s
